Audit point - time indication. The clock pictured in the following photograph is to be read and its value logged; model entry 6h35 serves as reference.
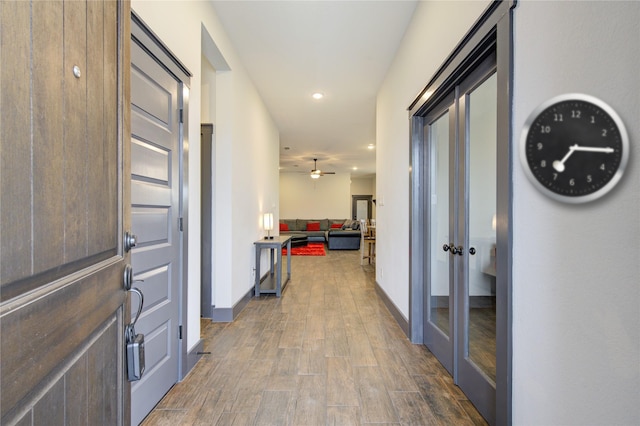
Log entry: 7h15
